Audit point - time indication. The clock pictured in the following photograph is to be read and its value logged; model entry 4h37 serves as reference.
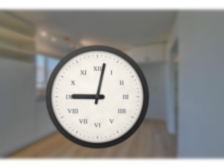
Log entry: 9h02
